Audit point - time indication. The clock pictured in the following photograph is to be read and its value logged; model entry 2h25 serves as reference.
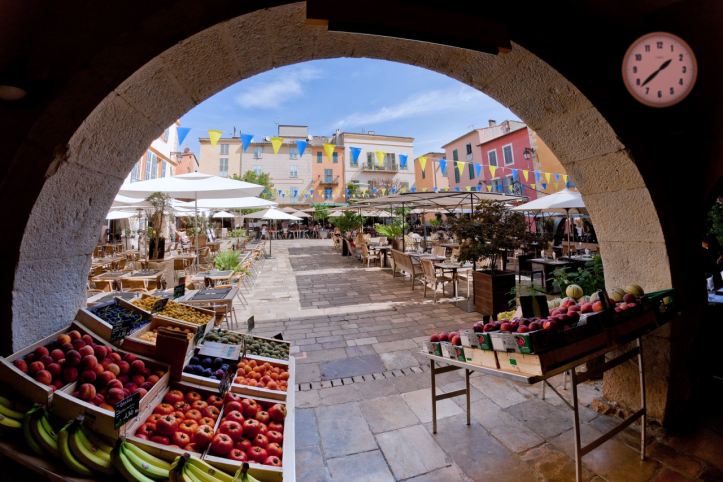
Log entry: 1h38
